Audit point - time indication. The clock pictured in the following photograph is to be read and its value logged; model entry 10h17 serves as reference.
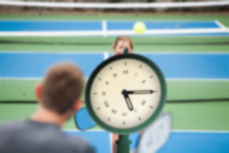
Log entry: 5h15
